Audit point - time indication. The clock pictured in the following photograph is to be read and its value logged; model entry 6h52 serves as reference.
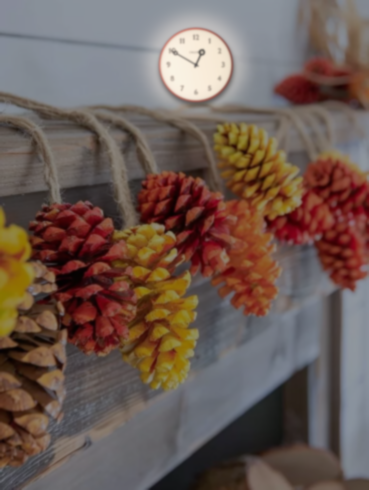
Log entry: 12h50
